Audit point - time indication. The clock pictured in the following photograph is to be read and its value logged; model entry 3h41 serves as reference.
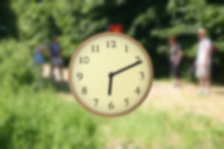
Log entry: 6h11
